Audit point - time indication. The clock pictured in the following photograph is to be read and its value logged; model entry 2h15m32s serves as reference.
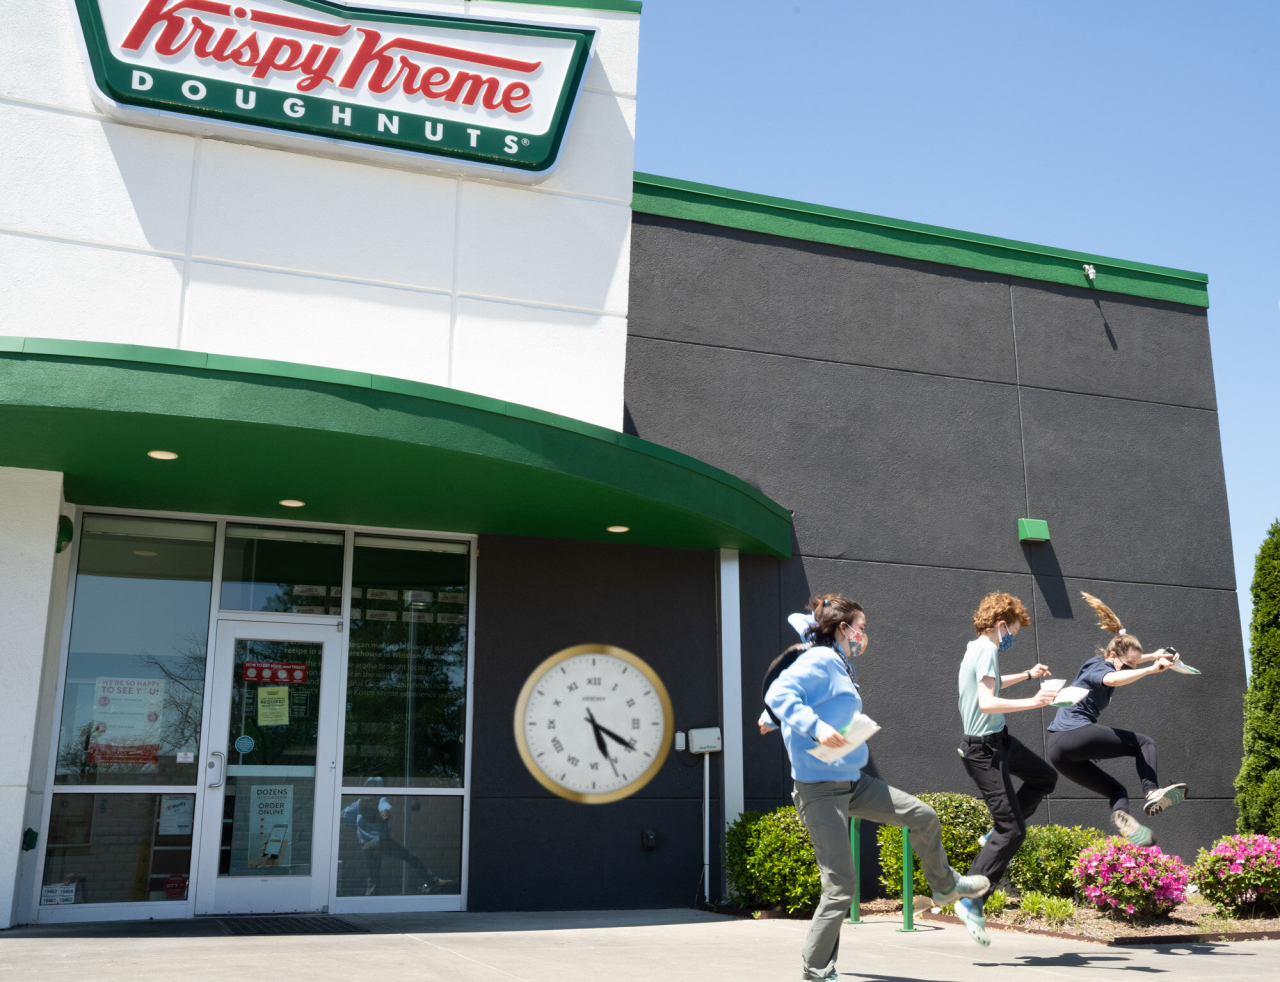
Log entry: 5h20m26s
